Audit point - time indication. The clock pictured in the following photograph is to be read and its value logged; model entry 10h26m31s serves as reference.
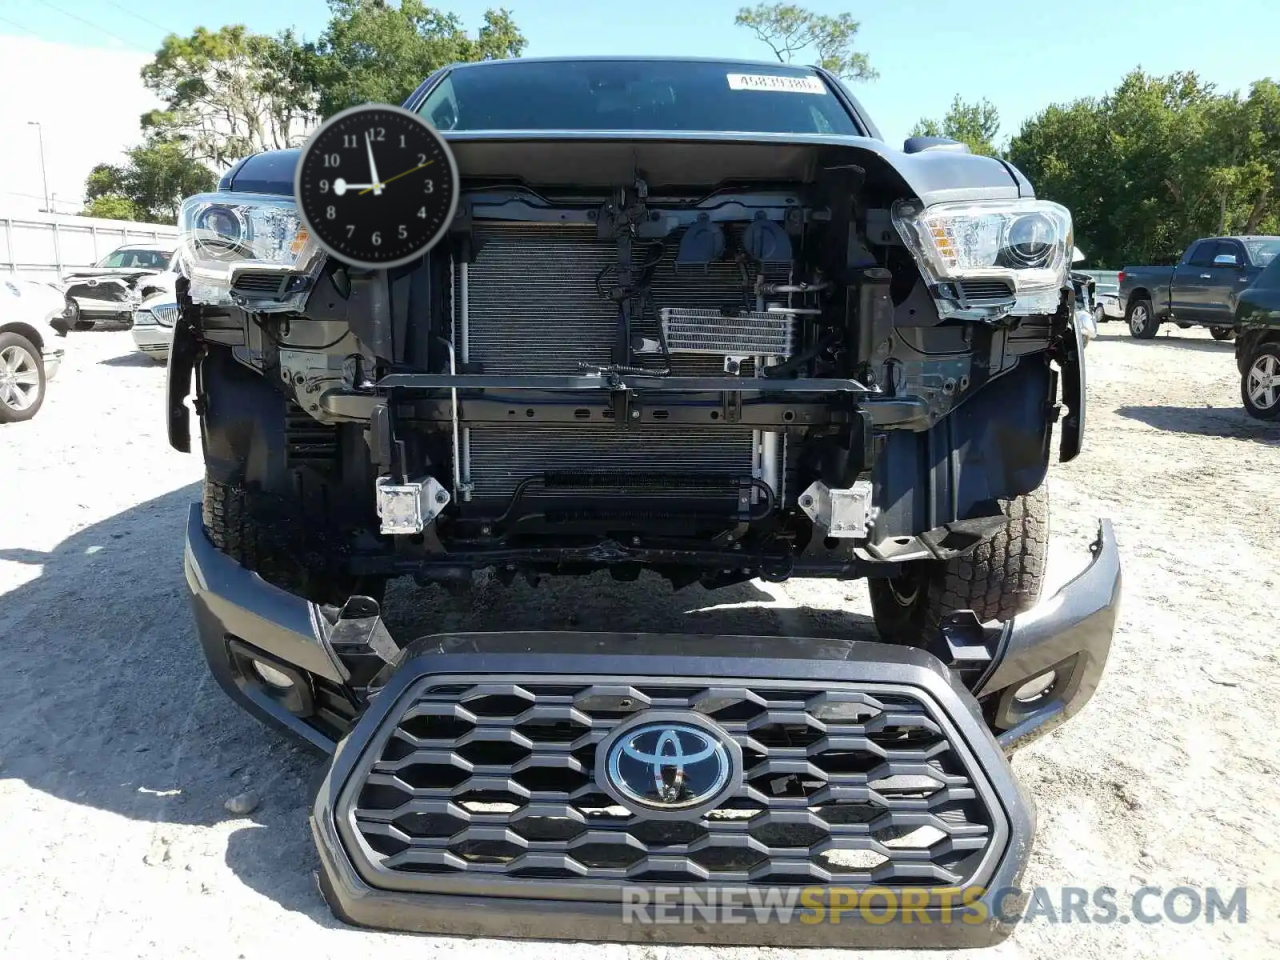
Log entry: 8h58m11s
